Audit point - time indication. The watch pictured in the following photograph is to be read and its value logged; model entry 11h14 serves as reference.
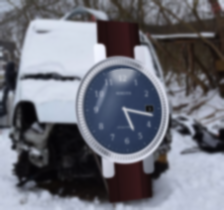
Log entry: 5h17
